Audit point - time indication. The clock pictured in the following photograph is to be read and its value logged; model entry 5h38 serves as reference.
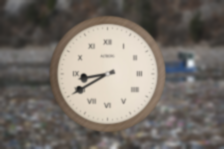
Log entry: 8h40
